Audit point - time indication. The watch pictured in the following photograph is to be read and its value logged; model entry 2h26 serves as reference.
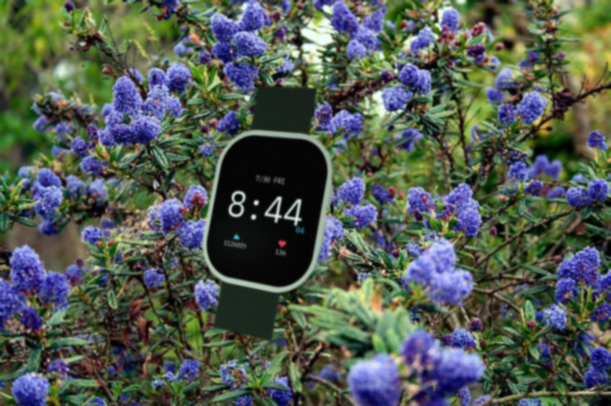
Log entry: 8h44
